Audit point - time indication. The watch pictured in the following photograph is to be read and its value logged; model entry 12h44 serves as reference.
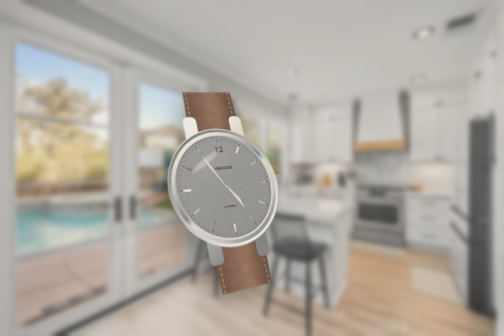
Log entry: 4h55
